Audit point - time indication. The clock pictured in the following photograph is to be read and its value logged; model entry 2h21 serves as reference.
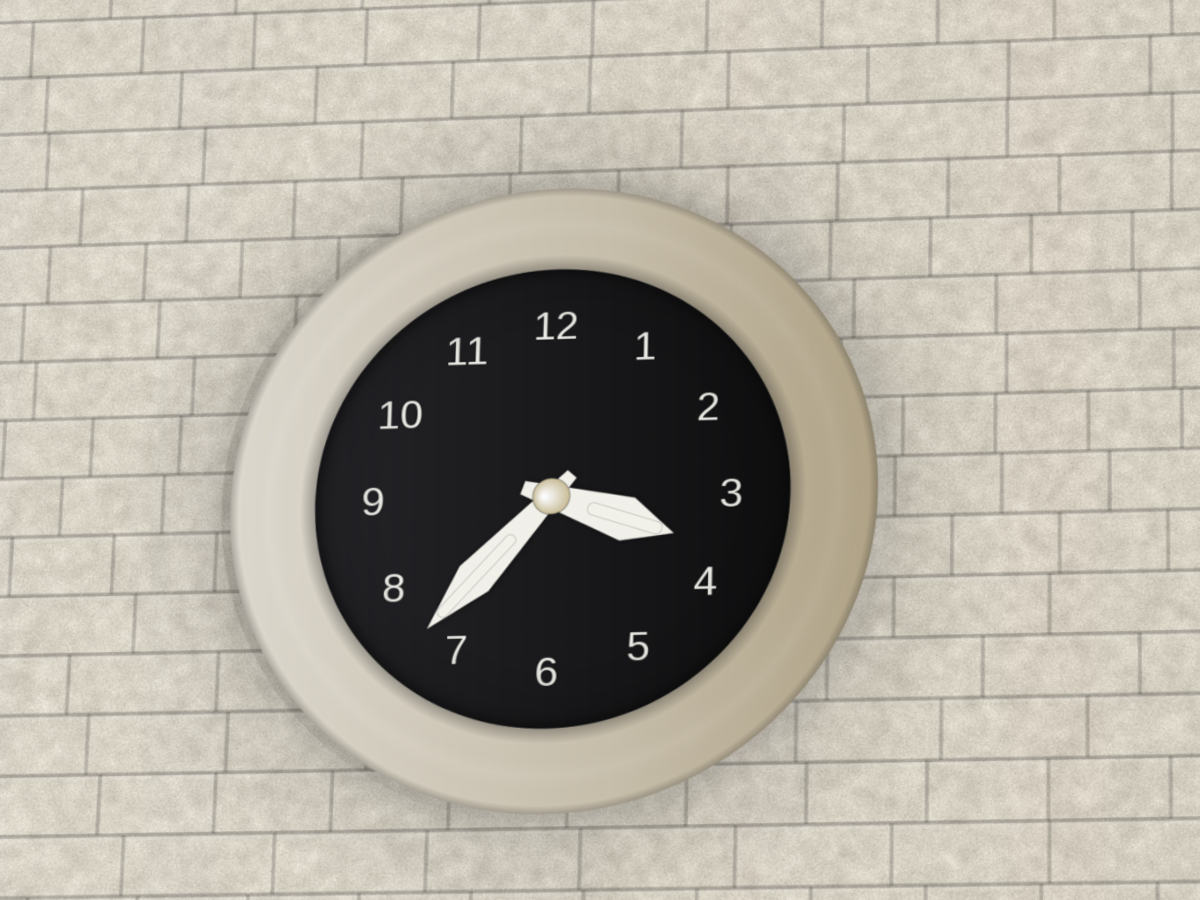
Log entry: 3h37
